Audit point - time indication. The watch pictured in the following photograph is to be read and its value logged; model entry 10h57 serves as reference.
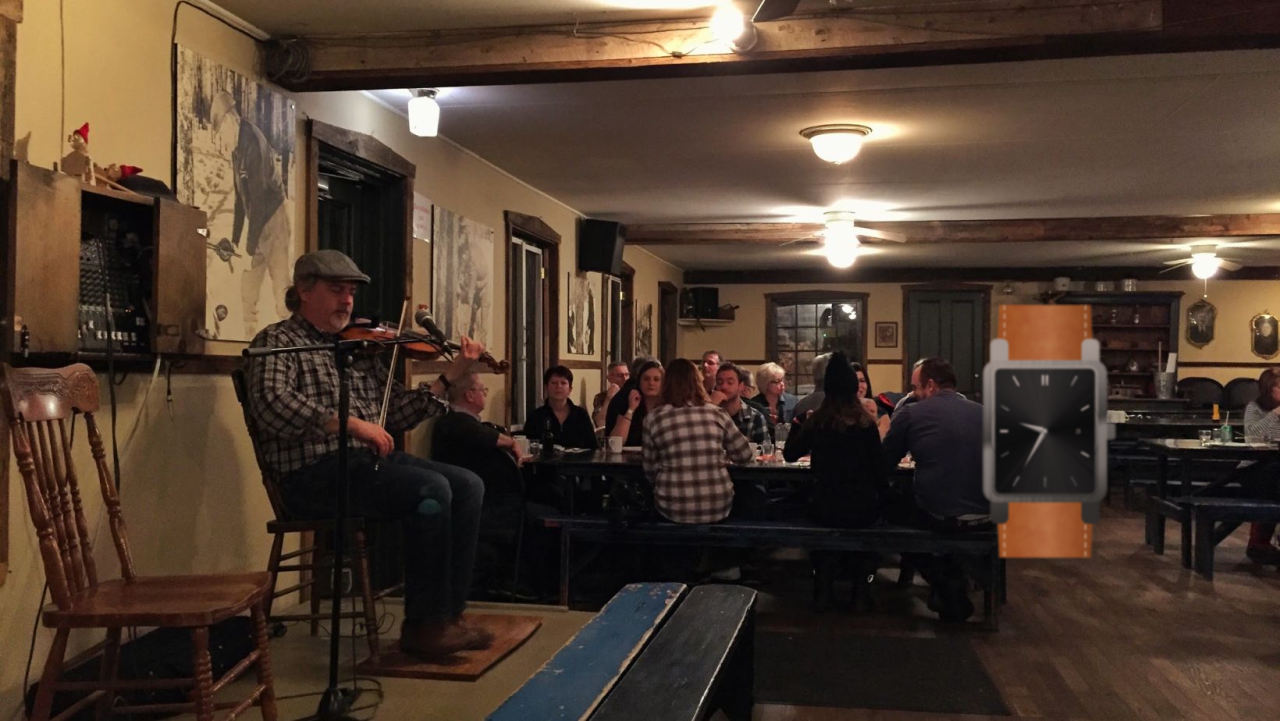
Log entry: 9h35
